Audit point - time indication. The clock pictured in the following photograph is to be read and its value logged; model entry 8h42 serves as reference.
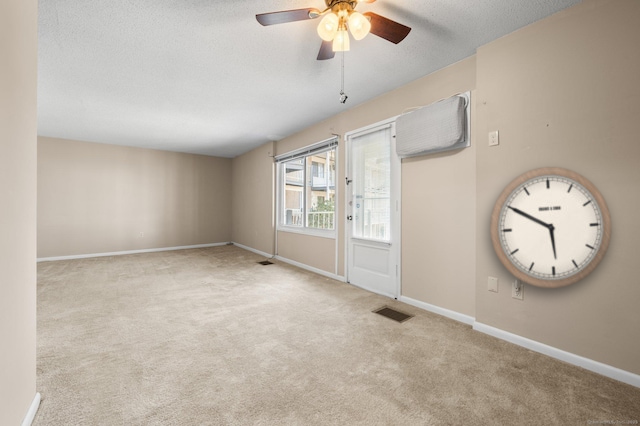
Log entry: 5h50
